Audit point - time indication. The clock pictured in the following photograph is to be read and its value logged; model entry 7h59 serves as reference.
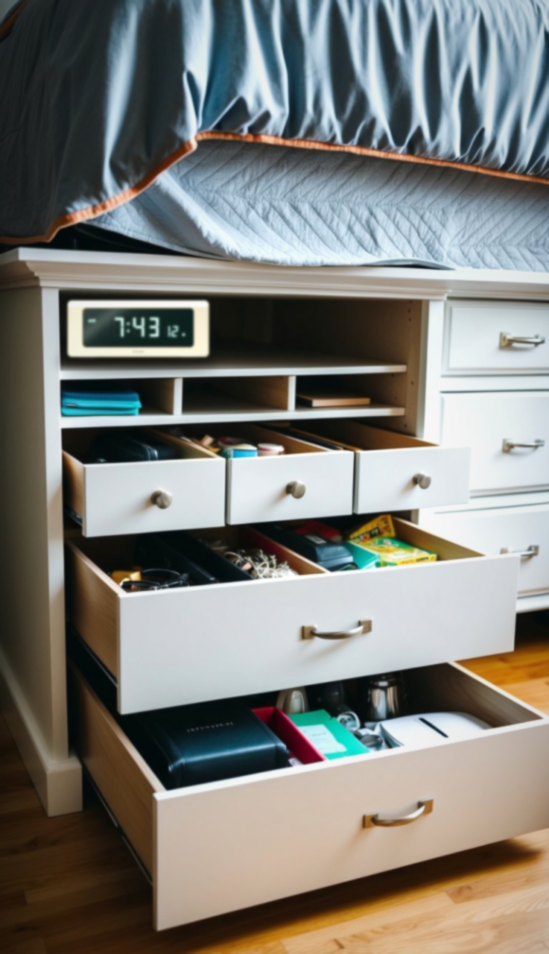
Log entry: 7h43
